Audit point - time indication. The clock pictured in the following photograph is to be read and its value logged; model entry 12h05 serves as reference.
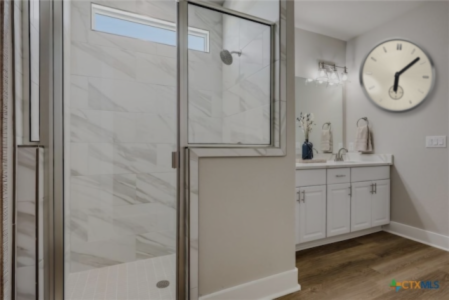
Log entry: 6h08
